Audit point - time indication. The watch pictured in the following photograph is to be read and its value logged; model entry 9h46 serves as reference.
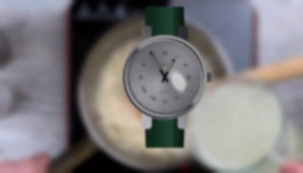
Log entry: 12h55
